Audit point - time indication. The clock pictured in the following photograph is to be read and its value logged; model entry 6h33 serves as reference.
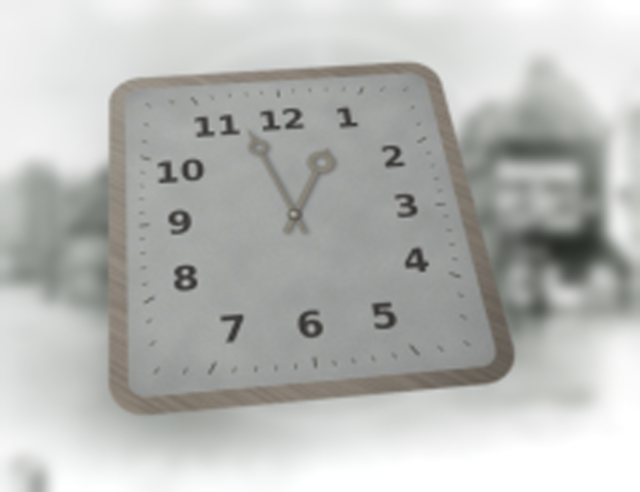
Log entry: 12h57
